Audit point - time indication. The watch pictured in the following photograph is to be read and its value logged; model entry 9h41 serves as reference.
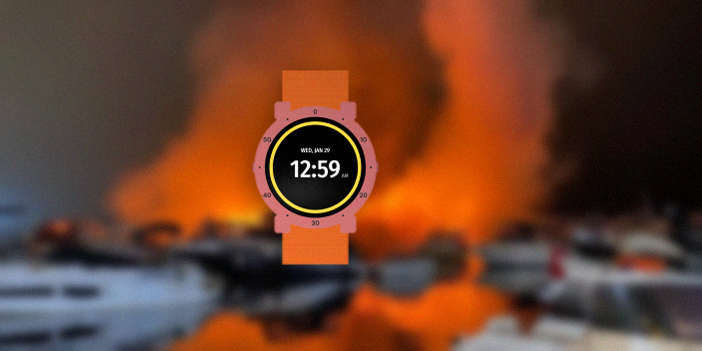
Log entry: 12h59
